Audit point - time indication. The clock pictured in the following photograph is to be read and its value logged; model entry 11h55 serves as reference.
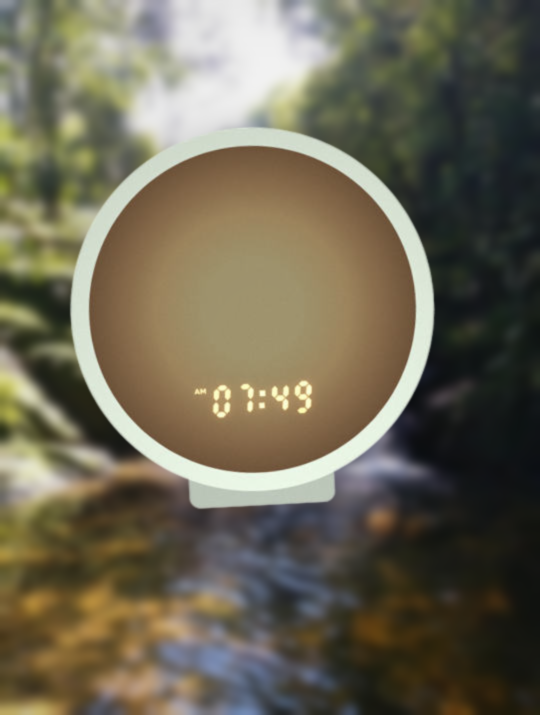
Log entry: 7h49
